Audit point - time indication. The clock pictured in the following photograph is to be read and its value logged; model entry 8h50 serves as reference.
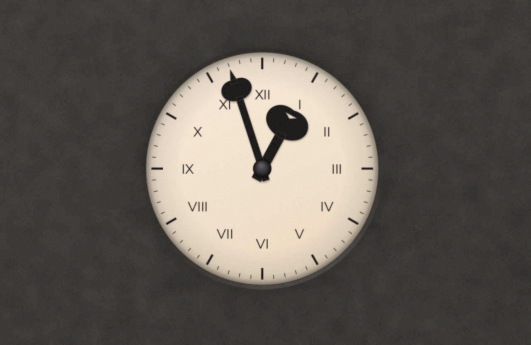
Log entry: 12h57
